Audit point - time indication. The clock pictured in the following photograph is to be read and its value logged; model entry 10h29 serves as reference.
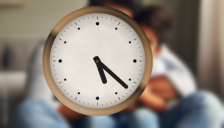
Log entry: 5h22
